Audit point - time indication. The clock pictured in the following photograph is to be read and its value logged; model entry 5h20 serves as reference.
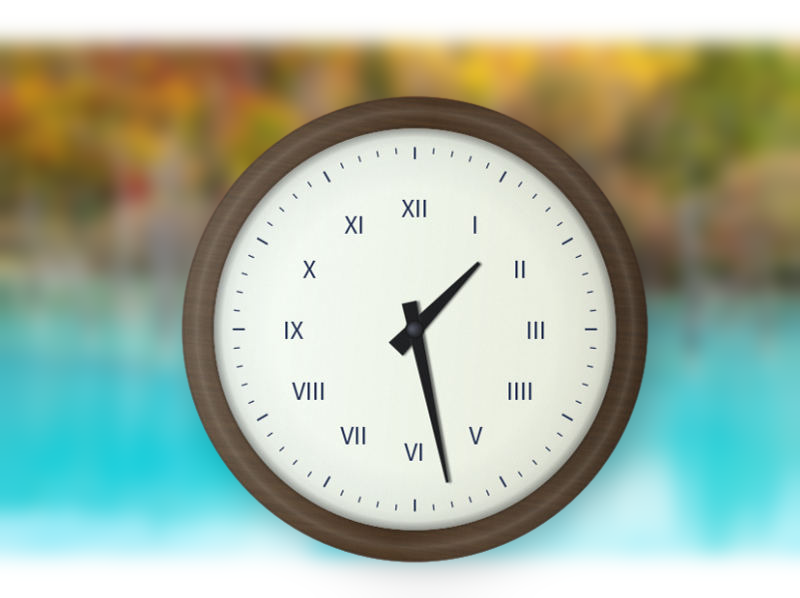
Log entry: 1h28
